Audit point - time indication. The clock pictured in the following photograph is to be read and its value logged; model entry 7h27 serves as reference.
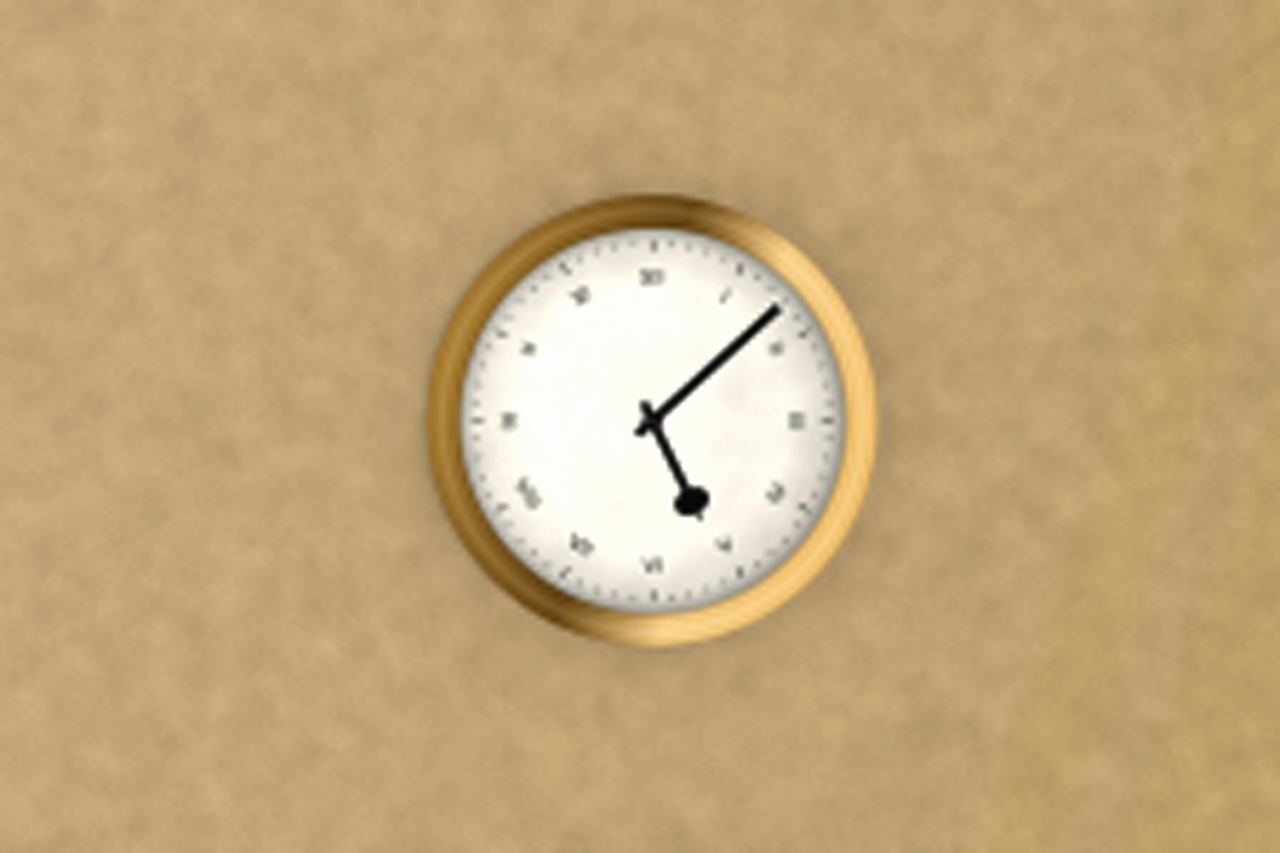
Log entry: 5h08
